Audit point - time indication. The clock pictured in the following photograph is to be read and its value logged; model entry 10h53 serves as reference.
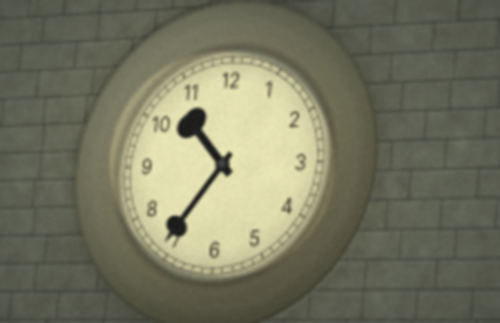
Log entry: 10h36
